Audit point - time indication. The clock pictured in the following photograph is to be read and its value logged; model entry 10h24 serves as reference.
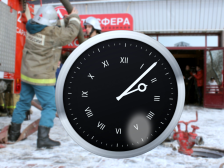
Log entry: 2h07
